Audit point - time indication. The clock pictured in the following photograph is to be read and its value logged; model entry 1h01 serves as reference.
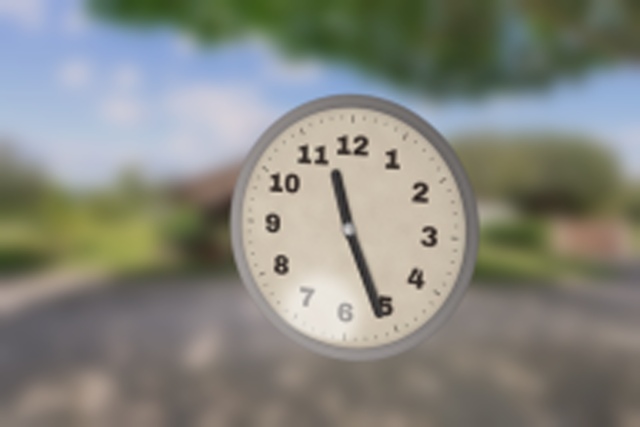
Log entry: 11h26
